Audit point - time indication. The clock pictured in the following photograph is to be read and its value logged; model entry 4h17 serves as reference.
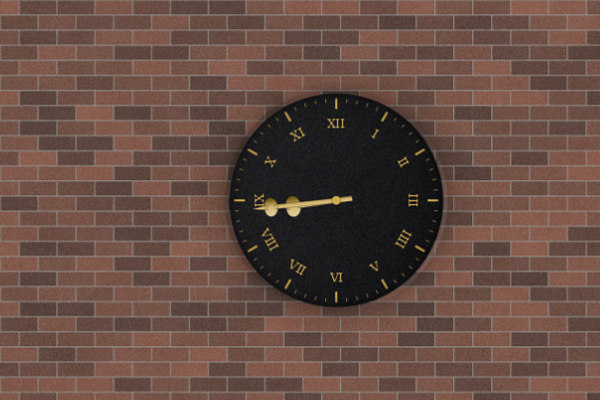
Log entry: 8h44
